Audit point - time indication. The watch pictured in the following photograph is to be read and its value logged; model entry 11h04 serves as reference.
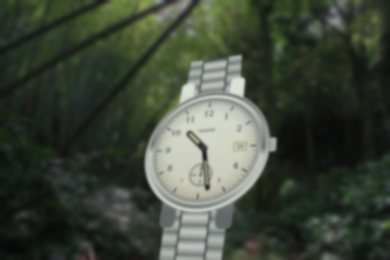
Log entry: 10h28
